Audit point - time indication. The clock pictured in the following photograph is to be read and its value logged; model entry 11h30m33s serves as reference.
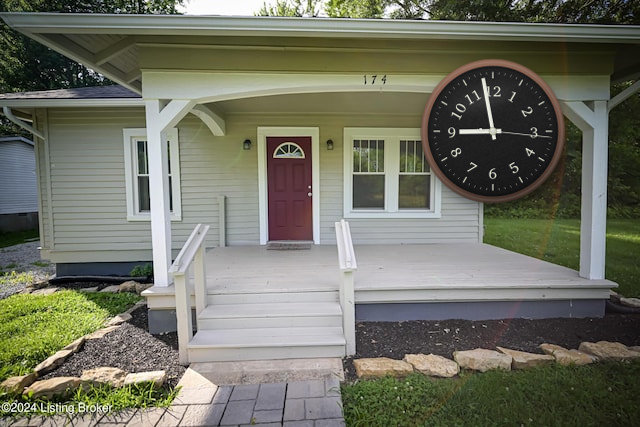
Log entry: 8h58m16s
